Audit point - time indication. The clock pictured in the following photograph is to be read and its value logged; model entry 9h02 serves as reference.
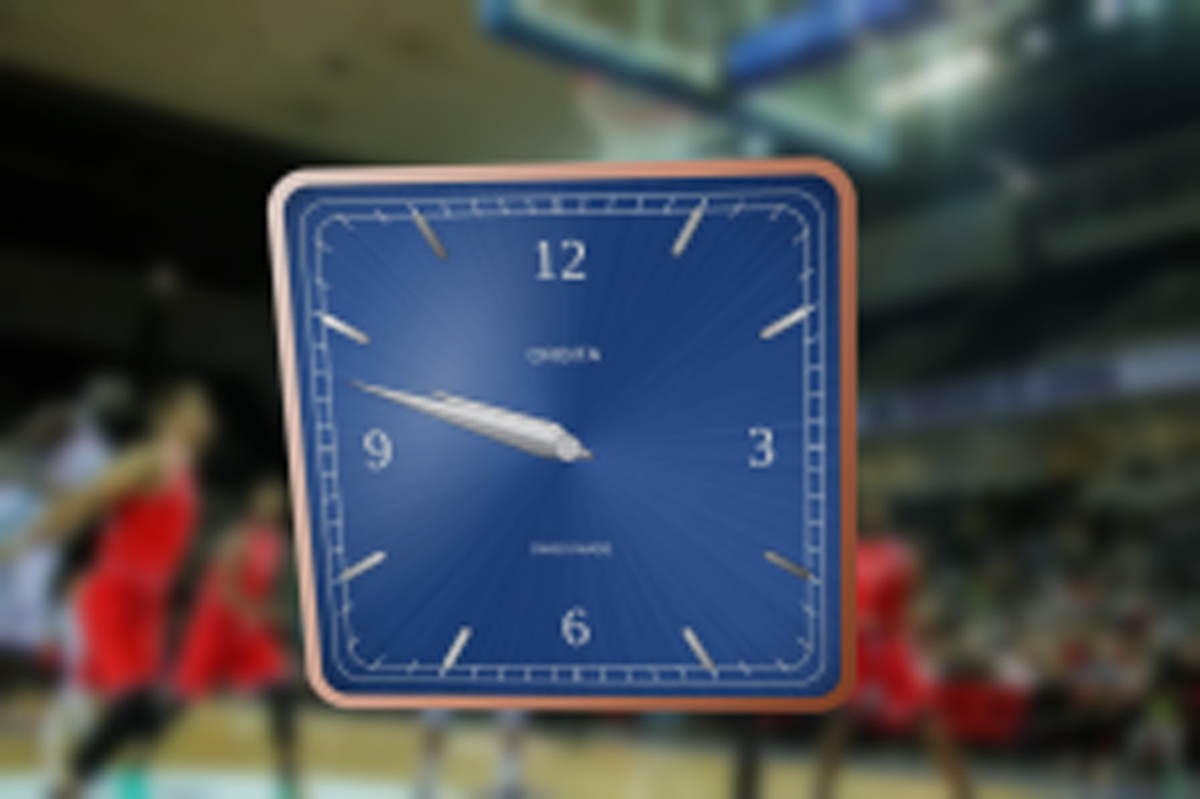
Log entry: 9h48
